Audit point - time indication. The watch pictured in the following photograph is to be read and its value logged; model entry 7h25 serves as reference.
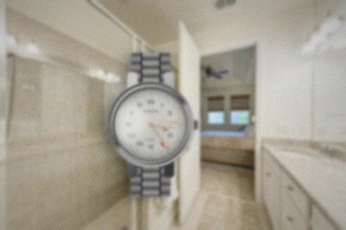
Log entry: 3h24
